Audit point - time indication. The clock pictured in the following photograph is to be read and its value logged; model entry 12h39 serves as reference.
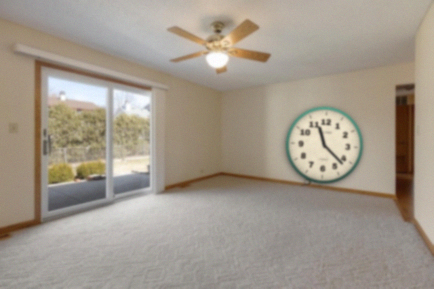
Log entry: 11h22
